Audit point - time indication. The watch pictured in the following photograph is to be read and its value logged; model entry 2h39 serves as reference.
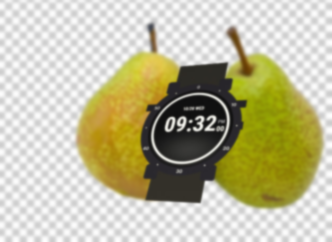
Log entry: 9h32
